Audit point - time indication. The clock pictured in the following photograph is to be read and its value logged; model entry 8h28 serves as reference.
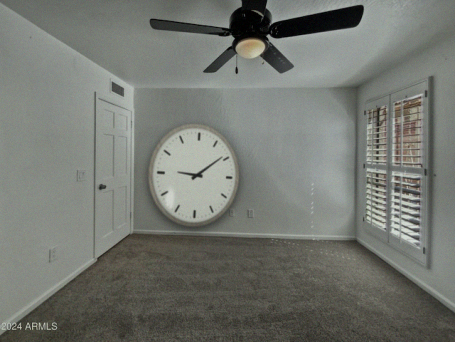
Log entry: 9h09
